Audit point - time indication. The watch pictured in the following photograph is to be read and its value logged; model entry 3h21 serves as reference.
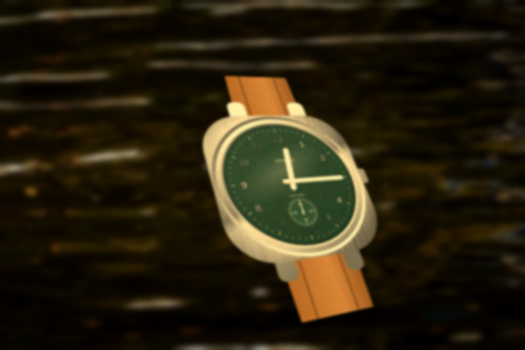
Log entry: 12h15
